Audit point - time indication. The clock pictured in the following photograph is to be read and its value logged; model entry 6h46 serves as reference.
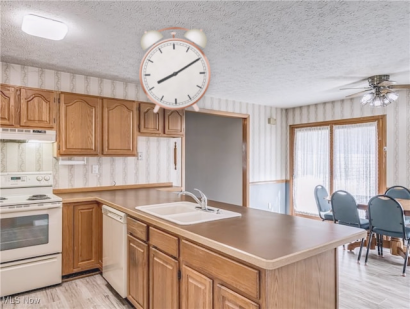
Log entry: 8h10
